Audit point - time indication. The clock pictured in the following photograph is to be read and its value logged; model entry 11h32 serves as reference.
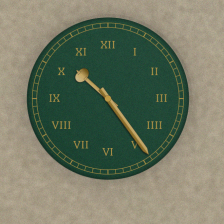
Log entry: 10h24
